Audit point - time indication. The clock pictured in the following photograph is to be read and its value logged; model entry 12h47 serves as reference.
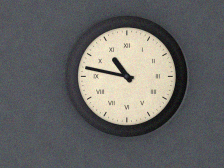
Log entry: 10h47
